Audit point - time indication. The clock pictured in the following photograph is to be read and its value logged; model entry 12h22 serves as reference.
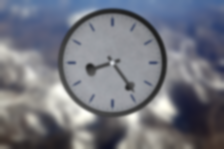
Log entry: 8h24
